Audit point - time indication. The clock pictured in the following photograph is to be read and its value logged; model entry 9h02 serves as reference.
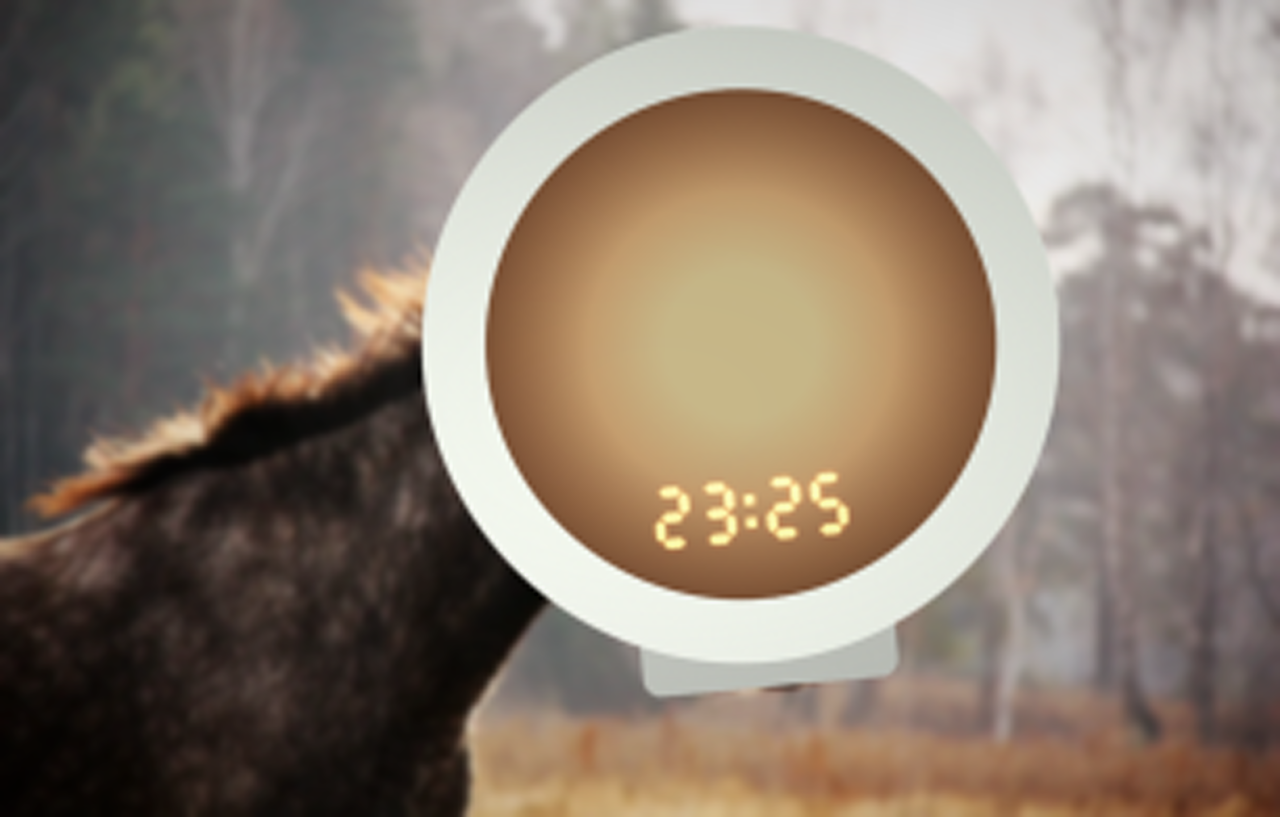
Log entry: 23h25
